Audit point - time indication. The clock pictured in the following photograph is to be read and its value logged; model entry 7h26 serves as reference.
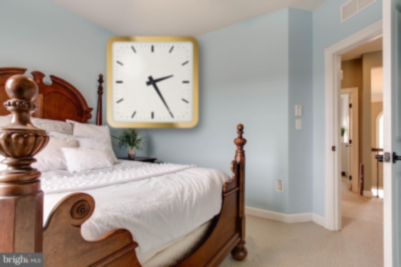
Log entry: 2h25
